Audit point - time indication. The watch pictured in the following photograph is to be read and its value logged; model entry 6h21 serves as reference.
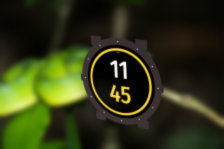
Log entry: 11h45
